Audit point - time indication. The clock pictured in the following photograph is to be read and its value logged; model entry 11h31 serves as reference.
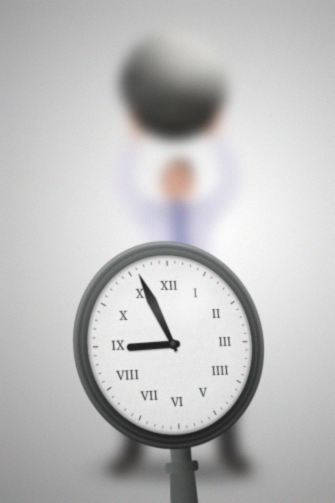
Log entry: 8h56
